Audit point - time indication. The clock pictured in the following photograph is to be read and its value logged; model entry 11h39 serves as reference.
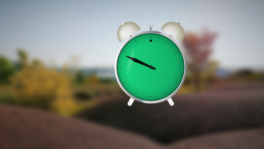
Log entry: 9h49
